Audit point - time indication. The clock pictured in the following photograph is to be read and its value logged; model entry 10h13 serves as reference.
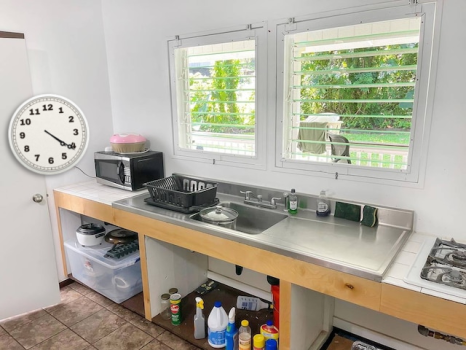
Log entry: 4h21
